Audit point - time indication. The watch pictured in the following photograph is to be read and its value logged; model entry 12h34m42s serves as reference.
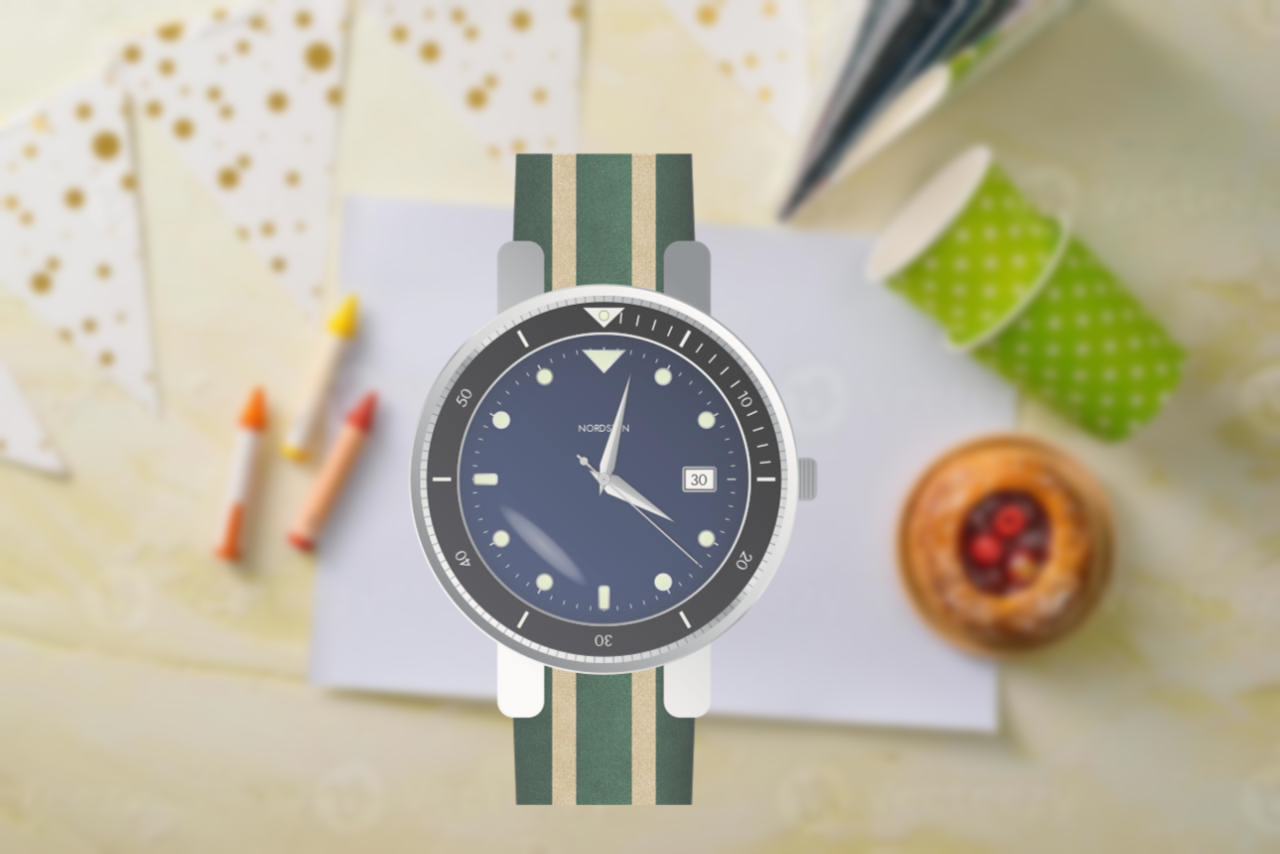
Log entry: 4h02m22s
